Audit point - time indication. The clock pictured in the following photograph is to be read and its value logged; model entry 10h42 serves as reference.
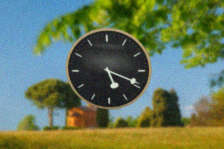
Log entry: 5h19
